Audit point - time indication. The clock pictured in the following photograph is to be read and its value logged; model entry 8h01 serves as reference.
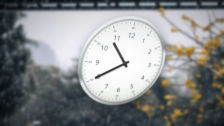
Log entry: 10h40
